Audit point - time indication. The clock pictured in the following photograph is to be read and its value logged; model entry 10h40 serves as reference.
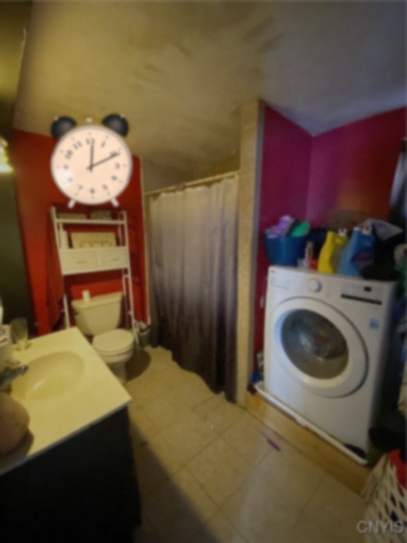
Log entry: 12h11
